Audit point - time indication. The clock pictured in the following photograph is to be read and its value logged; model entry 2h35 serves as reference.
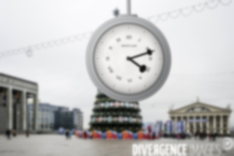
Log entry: 4h12
